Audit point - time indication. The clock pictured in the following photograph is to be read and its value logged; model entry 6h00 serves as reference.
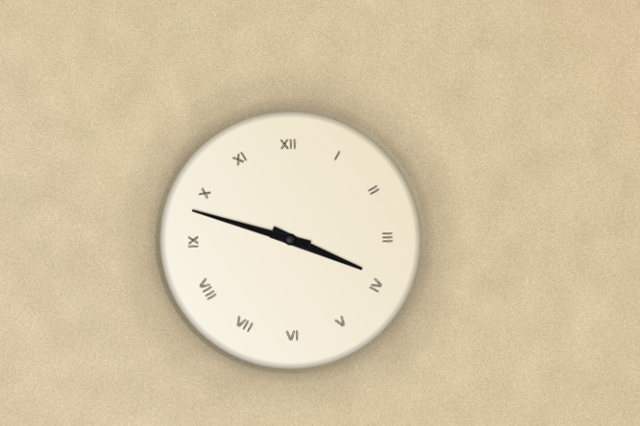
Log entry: 3h48
